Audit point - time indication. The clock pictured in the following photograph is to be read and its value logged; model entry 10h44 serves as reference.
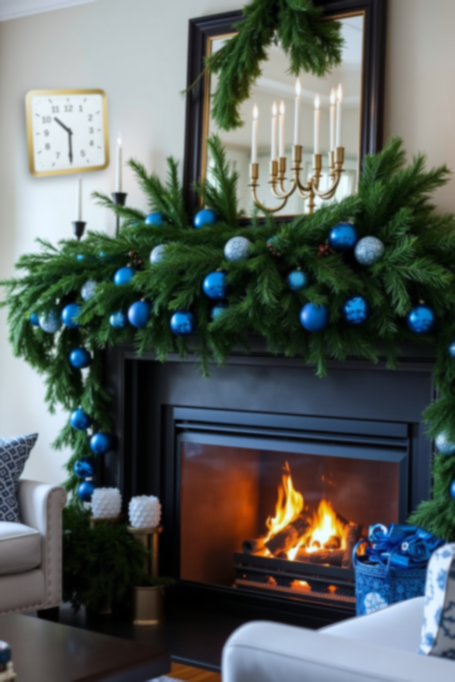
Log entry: 10h30
